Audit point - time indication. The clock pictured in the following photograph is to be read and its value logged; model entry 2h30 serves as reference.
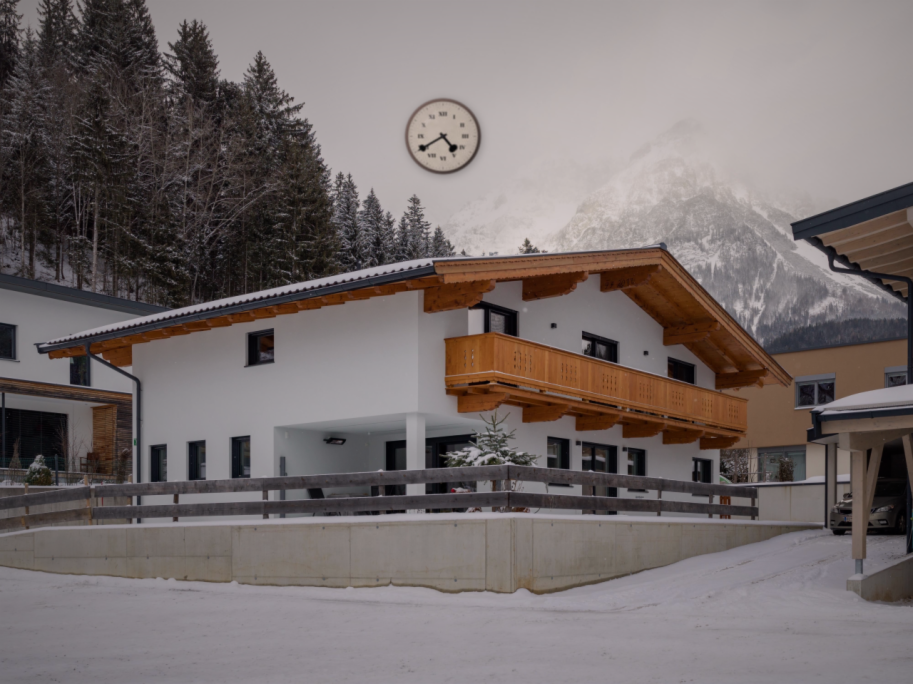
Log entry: 4h40
